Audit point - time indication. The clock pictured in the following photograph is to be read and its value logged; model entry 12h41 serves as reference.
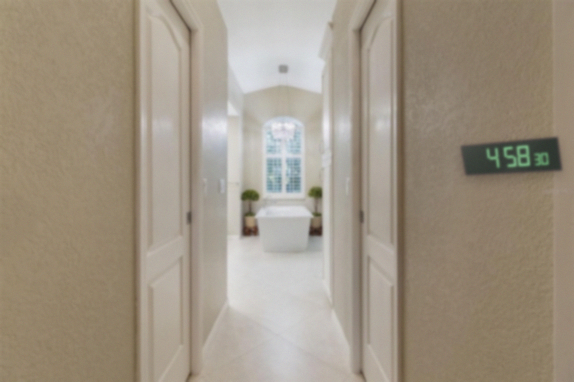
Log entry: 4h58
